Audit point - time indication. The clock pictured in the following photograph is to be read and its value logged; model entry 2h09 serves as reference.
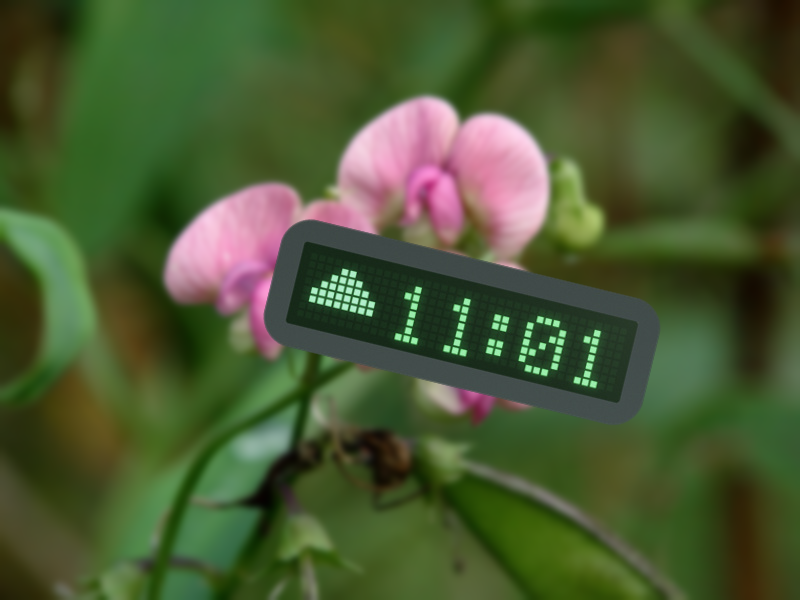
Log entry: 11h01
